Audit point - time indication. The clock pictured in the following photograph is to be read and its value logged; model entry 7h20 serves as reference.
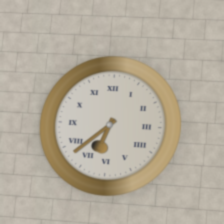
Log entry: 6h38
